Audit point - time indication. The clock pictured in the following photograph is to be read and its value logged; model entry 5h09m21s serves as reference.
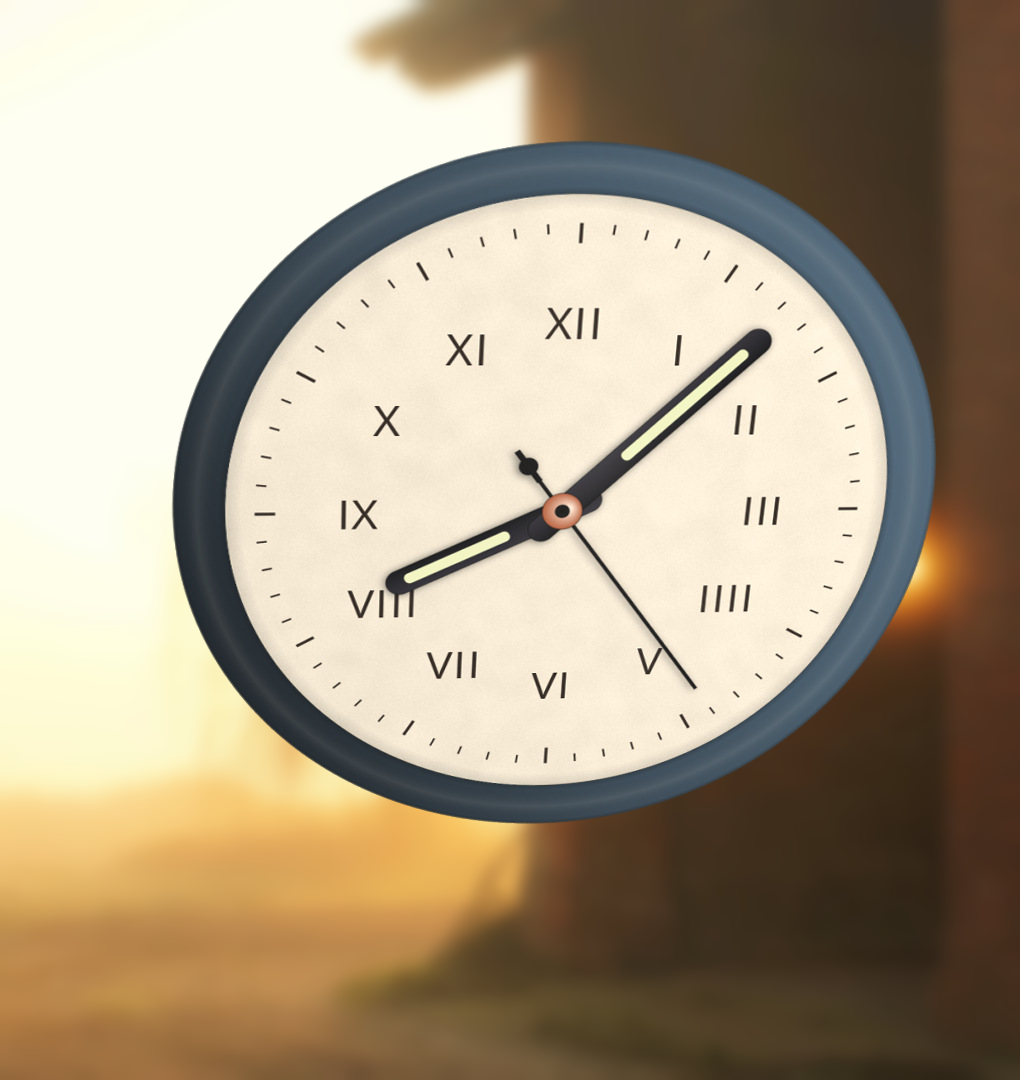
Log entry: 8h07m24s
